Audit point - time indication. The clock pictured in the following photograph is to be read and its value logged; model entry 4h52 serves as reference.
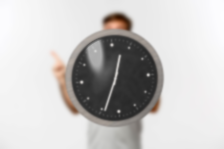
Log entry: 12h34
